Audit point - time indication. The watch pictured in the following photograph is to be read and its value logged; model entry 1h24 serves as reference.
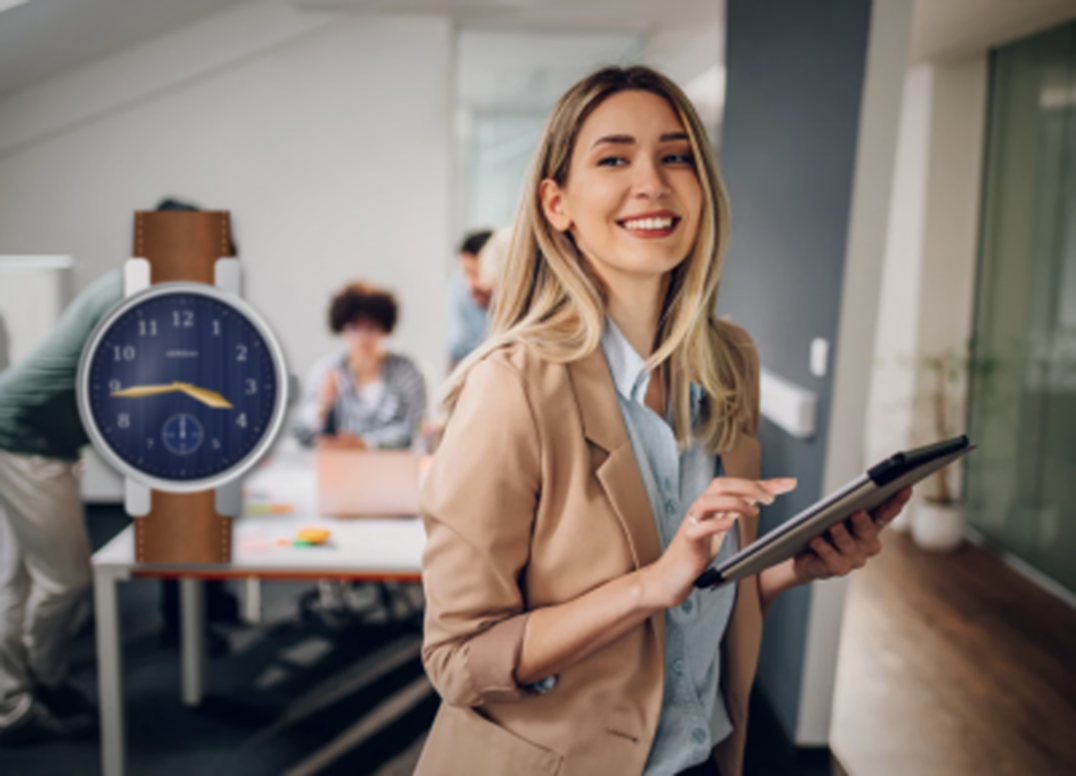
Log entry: 3h44
